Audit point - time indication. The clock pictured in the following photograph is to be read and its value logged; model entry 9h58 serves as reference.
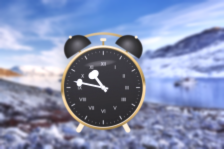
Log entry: 10h47
